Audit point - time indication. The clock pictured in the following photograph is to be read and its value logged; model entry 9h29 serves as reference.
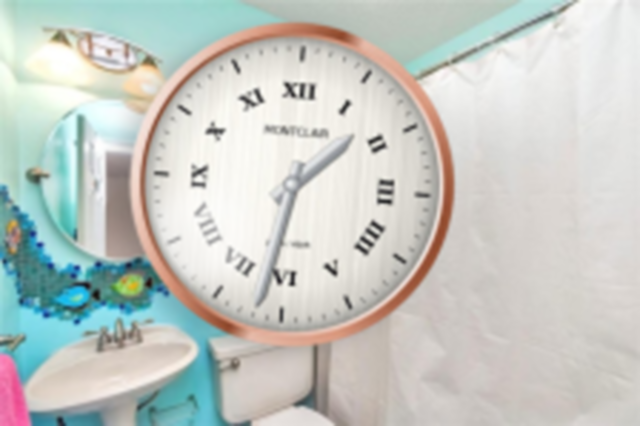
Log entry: 1h32
